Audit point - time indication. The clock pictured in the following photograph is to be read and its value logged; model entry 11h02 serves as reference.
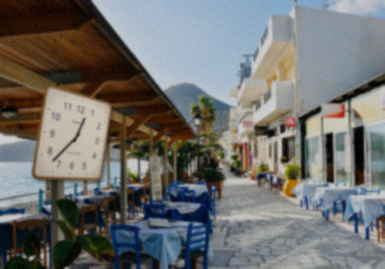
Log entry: 12h37
